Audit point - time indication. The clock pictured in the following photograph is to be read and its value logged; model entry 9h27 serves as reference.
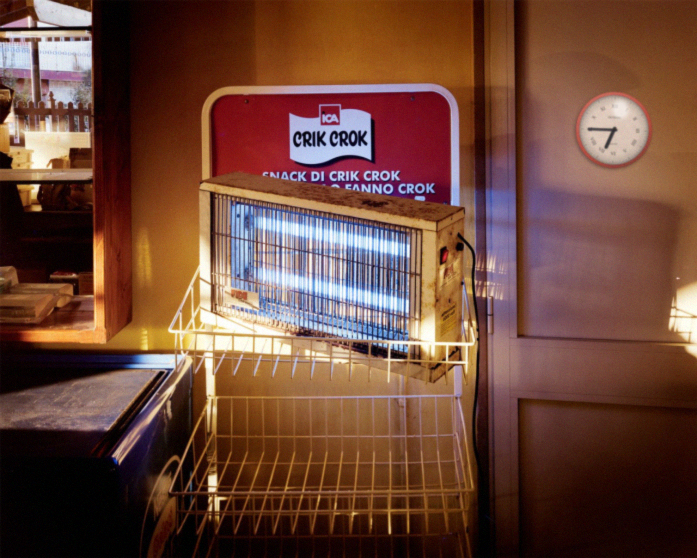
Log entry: 6h45
